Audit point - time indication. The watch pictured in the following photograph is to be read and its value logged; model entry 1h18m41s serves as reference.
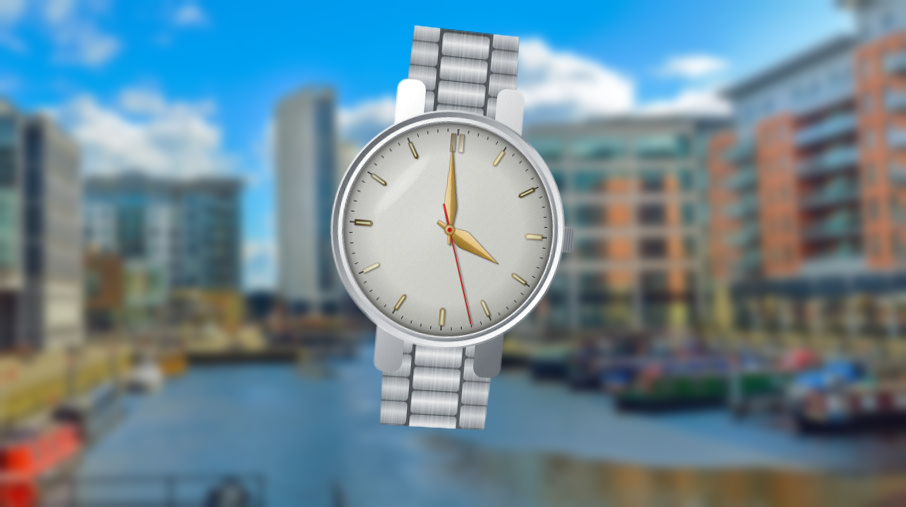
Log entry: 3h59m27s
